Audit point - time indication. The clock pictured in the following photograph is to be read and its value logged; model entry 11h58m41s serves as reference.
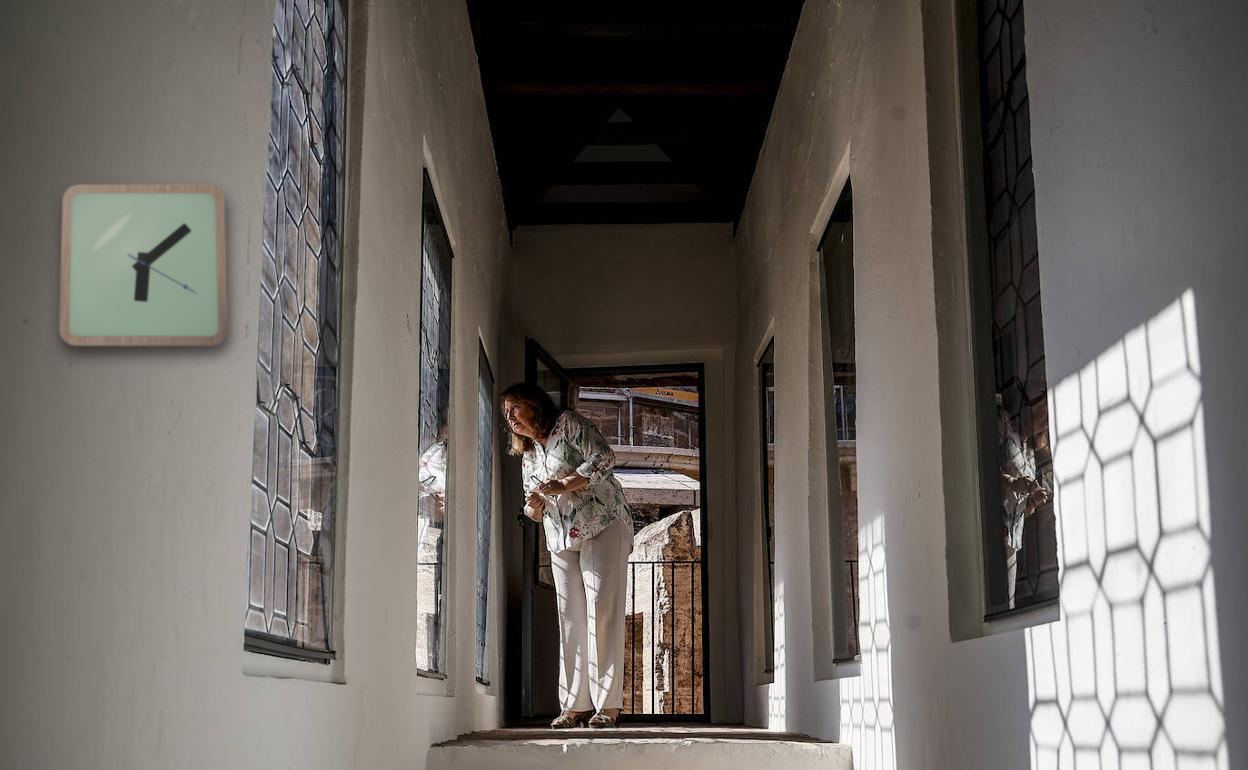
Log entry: 6h08m20s
